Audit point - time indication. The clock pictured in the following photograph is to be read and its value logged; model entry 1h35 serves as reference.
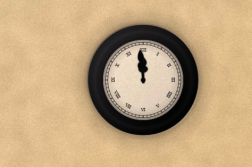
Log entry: 11h59
